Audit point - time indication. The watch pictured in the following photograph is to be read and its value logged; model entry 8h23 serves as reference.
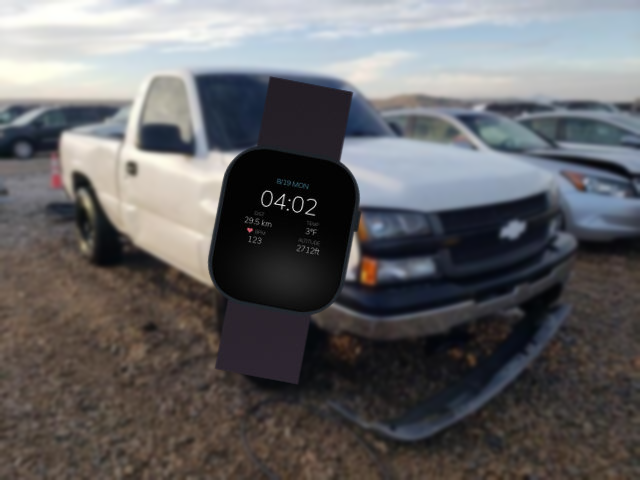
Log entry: 4h02
